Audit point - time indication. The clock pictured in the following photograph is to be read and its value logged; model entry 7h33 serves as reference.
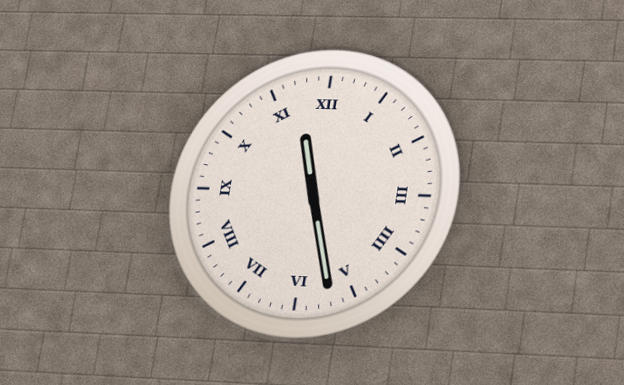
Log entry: 11h27
